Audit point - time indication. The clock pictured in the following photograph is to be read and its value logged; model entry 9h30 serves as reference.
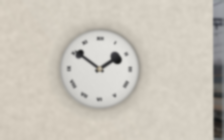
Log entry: 1h51
